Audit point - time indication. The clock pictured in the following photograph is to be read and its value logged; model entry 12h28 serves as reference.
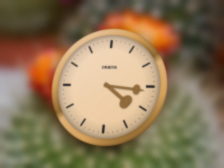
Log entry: 4h16
